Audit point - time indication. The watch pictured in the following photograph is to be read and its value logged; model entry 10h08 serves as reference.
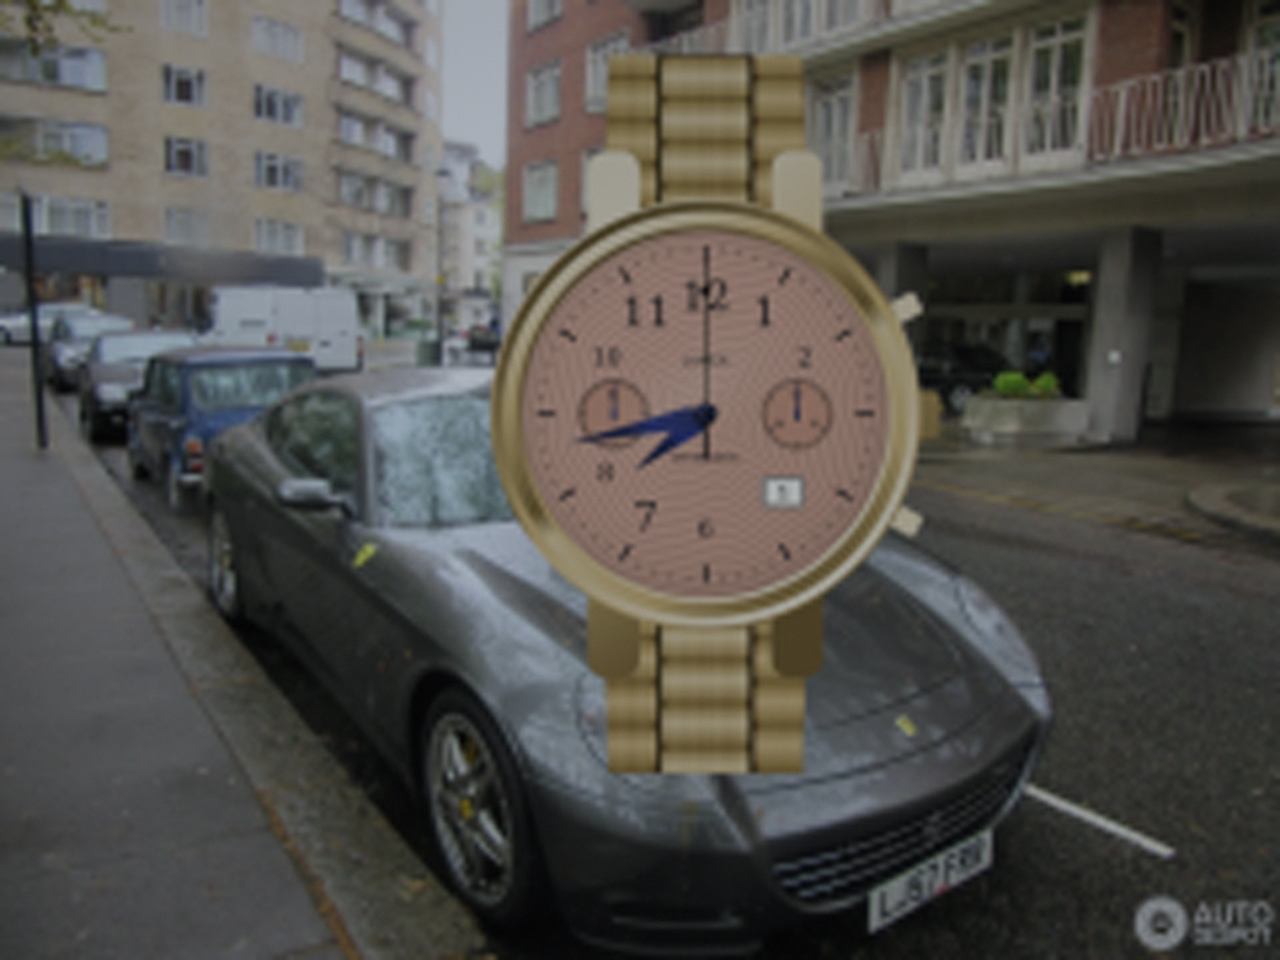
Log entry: 7h43
